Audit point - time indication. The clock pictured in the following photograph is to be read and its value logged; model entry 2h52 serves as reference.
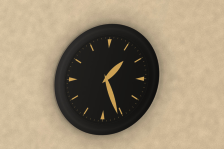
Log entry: 1h26
